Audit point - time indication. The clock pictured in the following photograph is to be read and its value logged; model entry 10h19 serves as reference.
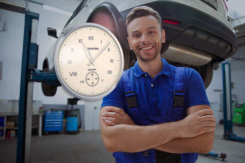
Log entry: 11h08
